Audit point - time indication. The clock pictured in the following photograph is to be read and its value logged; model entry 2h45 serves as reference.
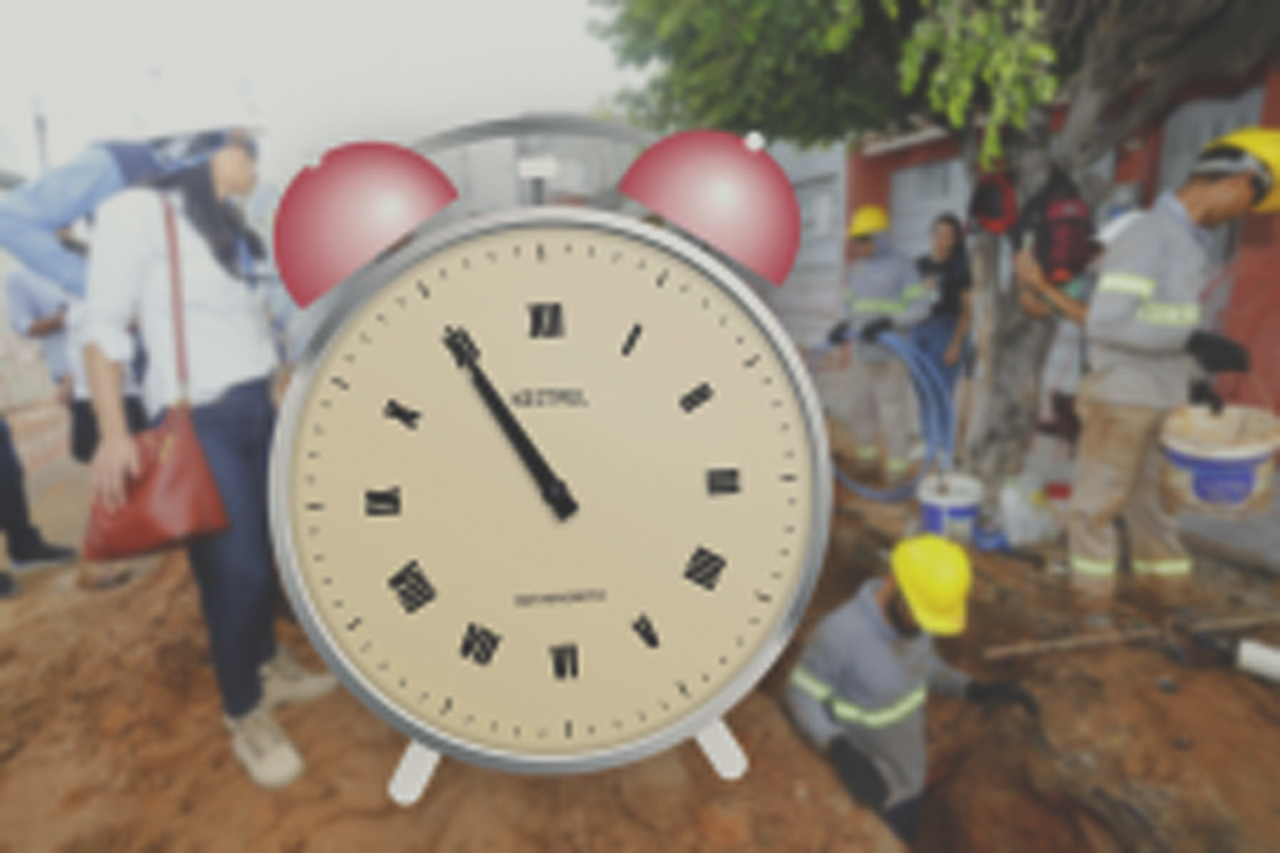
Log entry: 10h55
